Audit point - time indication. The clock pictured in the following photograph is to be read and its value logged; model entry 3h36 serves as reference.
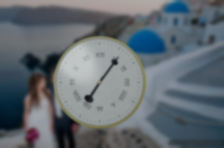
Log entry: 7h06
